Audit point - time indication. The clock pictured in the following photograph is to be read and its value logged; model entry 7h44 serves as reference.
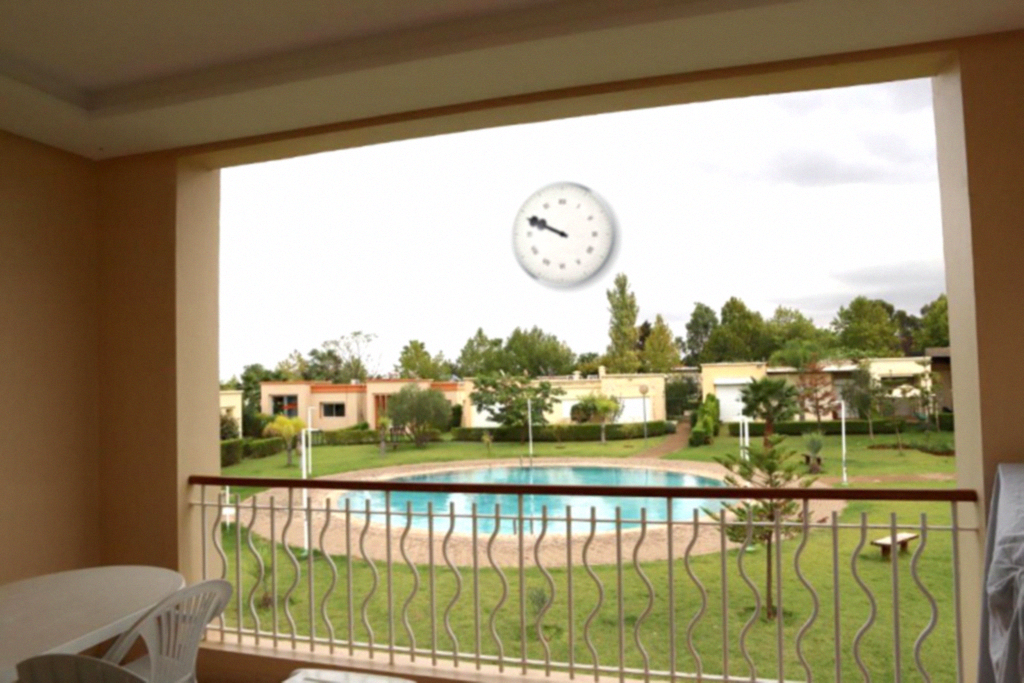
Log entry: 9h49
